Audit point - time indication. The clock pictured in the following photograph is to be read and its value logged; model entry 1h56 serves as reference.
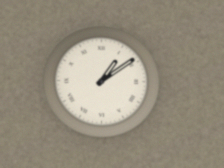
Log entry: 1h09
